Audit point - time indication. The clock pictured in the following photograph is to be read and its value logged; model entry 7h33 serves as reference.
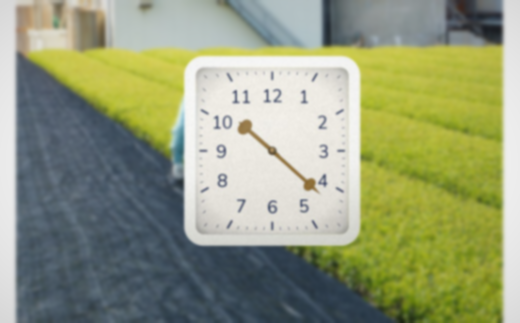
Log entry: 10h22
